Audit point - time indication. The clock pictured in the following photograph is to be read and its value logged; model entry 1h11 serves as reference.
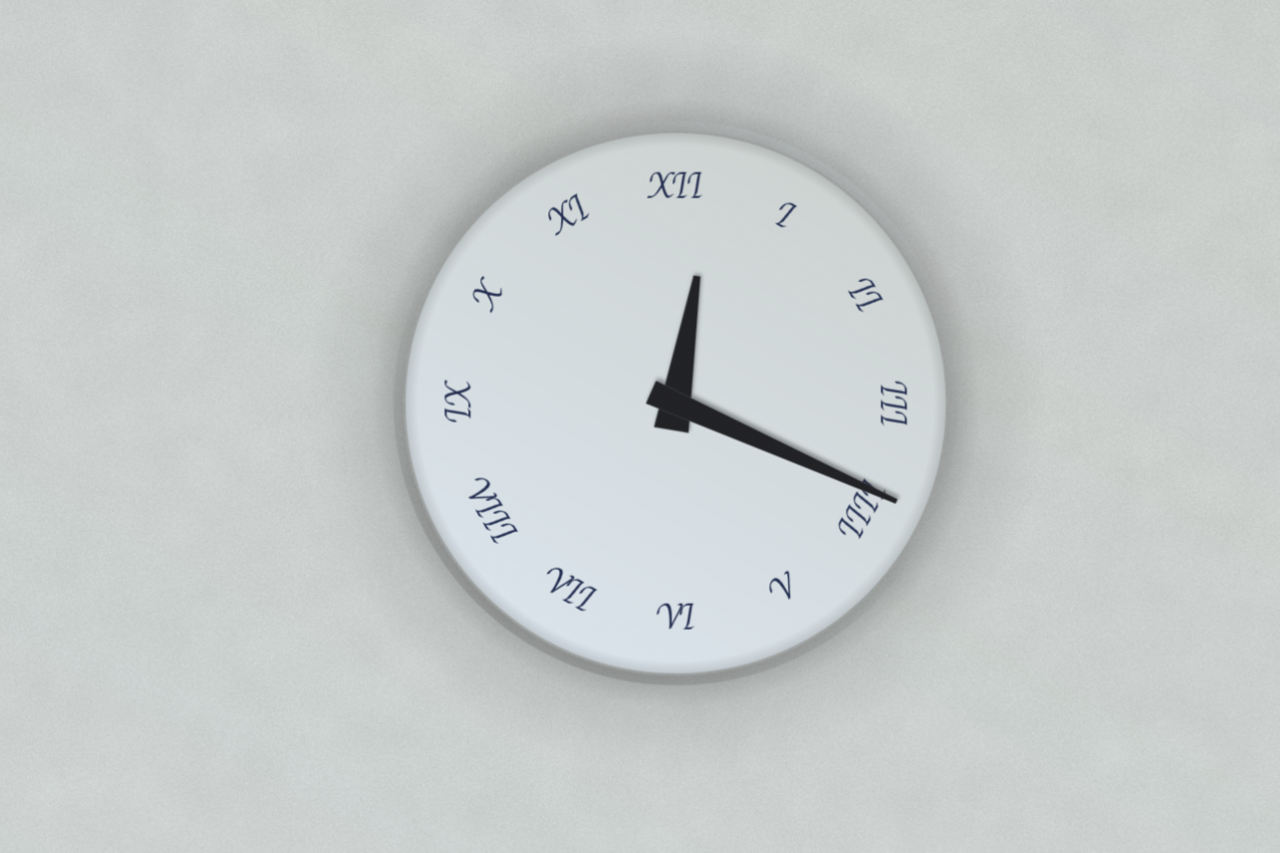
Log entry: 12h19
